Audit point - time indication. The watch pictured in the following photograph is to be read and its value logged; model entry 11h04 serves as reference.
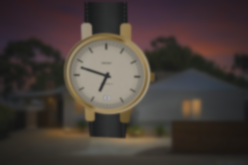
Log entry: 6h48
